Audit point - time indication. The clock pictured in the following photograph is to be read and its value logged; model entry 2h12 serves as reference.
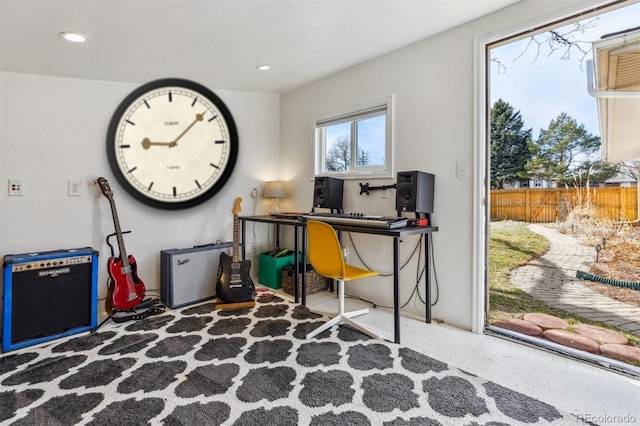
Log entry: 9h08
